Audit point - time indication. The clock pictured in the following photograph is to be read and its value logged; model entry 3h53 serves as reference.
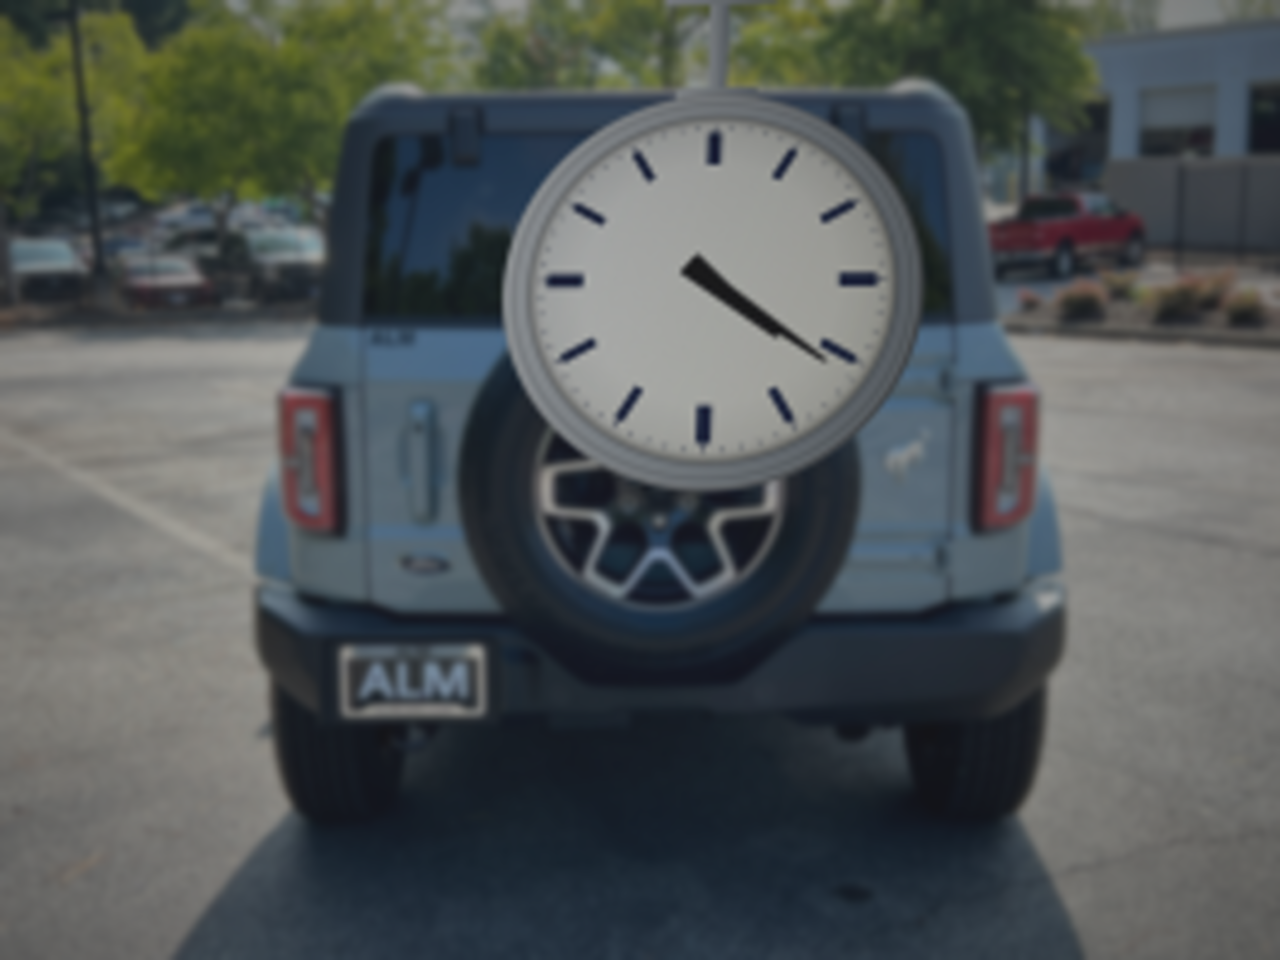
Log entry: 4h21
